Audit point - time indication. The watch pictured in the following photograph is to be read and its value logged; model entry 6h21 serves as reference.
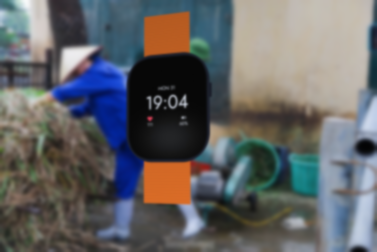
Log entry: 19h04
